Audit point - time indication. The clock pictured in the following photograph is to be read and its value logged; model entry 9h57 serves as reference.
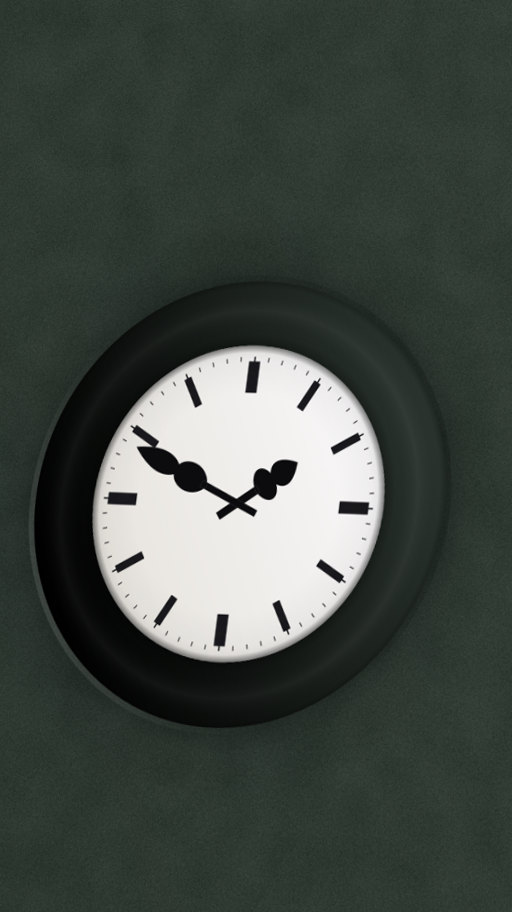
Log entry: 1h49
